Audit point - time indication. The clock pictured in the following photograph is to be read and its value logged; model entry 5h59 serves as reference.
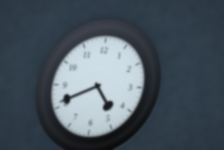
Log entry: 4h41
